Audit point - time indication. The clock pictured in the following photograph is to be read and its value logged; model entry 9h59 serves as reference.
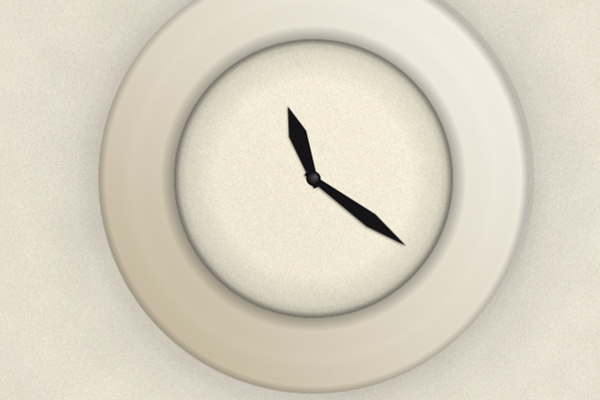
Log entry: 11h21
